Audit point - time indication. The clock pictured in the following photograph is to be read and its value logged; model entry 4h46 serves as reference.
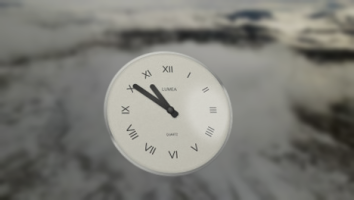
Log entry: 10h51
